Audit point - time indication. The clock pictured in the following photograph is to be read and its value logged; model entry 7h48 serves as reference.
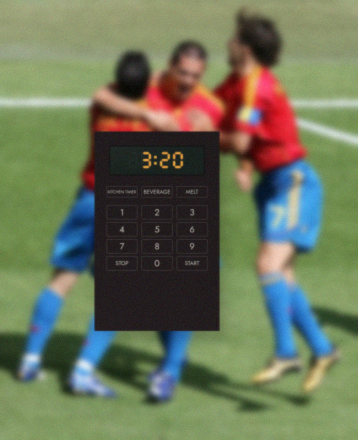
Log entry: 3h20
